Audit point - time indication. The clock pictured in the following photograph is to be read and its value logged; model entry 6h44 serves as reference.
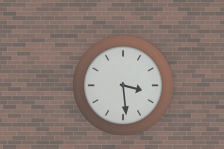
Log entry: 3h29
